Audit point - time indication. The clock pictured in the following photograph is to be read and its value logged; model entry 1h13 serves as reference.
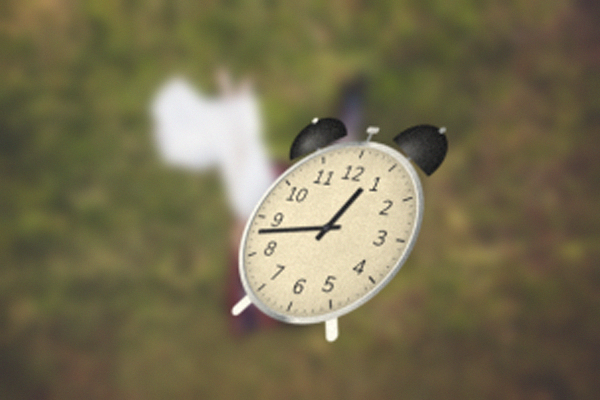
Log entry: 12h43
